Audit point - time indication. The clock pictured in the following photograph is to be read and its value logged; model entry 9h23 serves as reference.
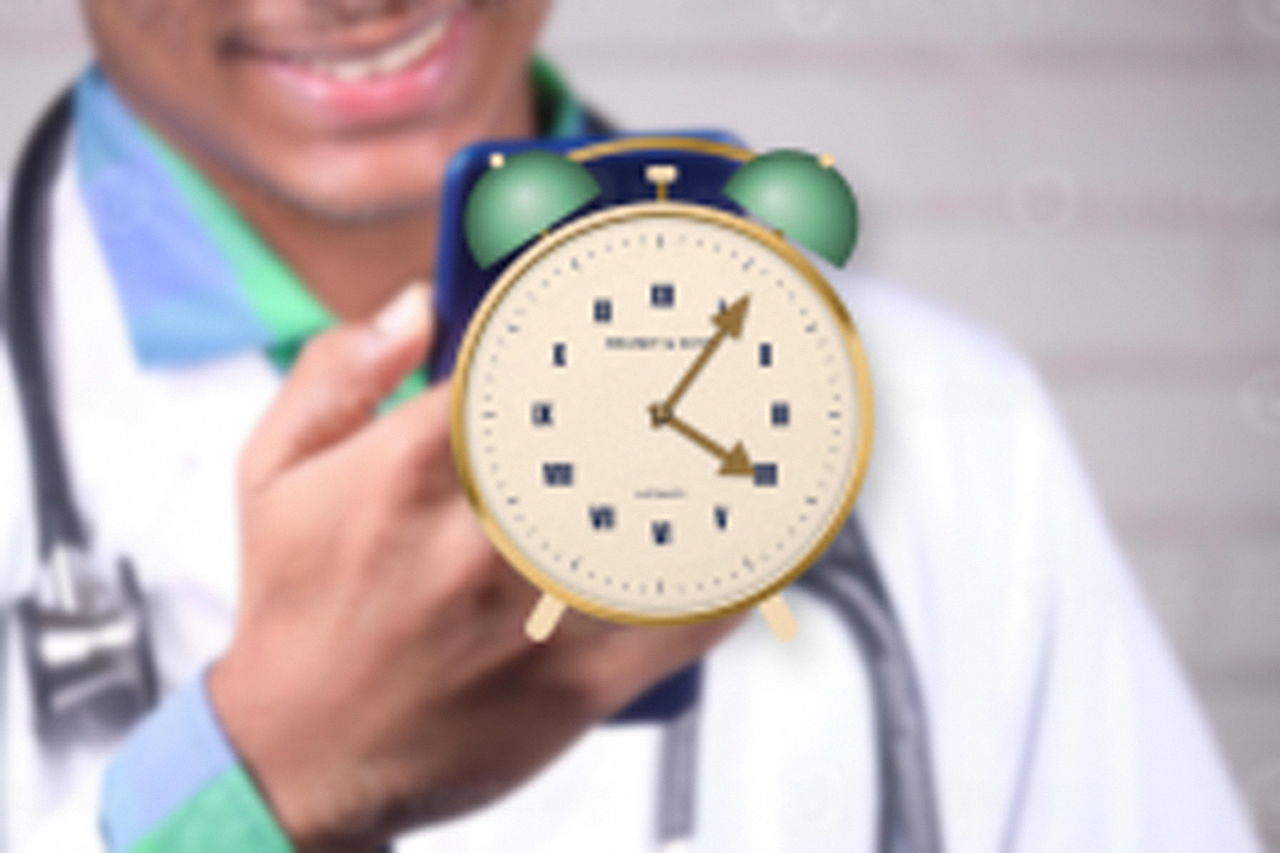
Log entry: 4h06
